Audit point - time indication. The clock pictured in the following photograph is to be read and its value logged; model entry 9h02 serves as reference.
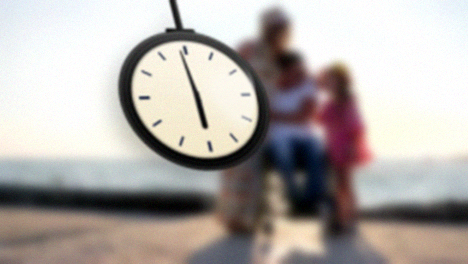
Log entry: 5h59
